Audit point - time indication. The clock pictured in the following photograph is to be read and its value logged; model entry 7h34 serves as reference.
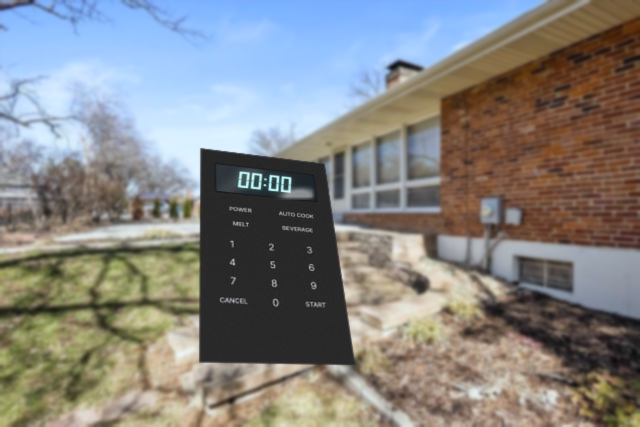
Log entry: 0h00
